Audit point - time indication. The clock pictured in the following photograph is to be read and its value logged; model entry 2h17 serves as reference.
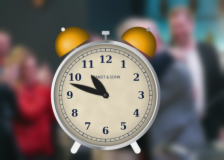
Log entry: 10h48
